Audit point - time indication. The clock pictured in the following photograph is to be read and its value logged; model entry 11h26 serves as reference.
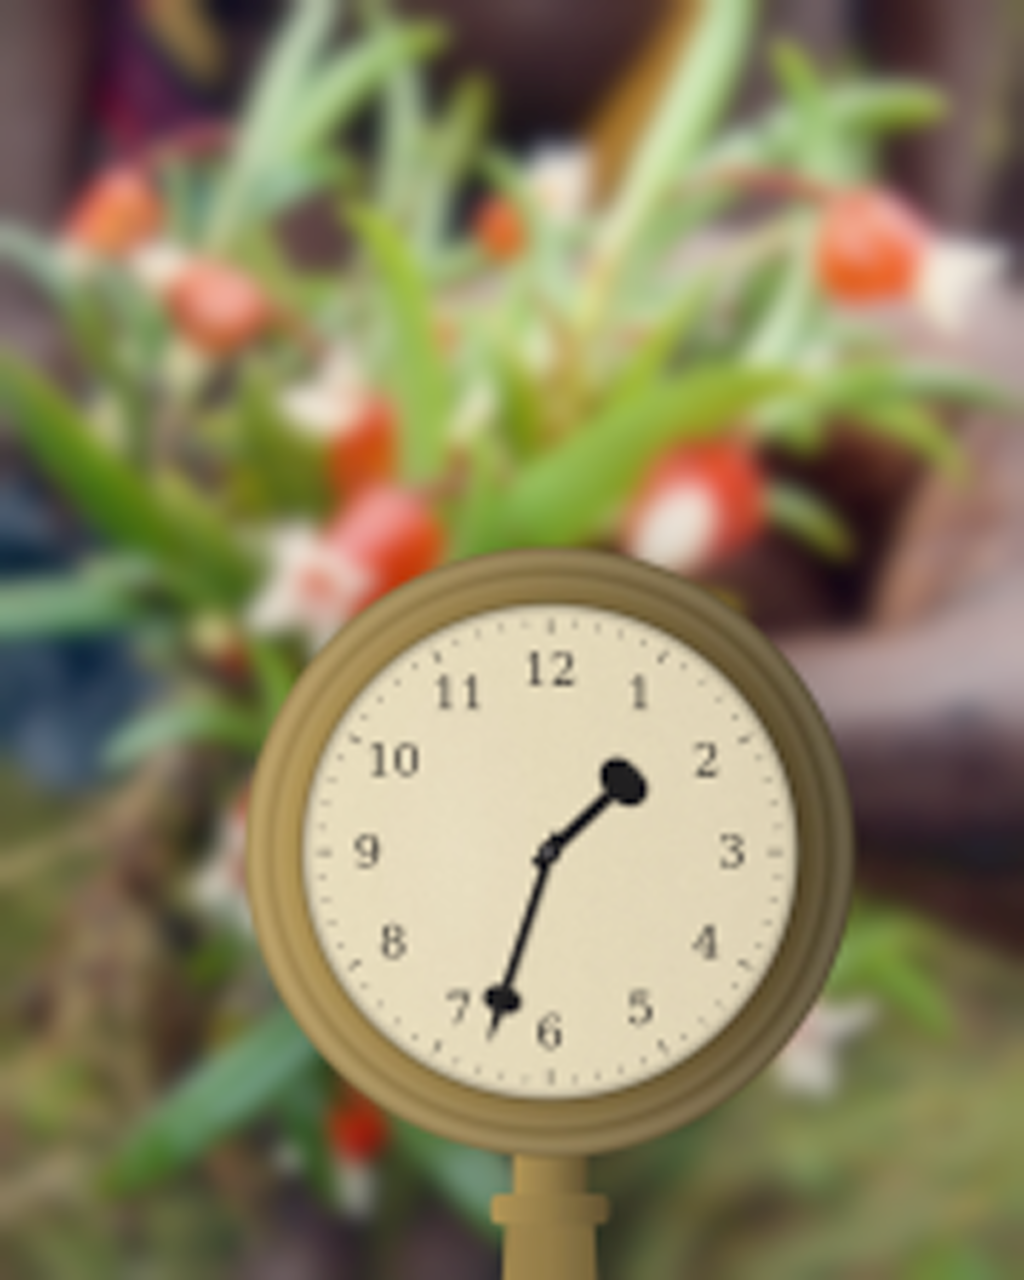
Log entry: 1h33
